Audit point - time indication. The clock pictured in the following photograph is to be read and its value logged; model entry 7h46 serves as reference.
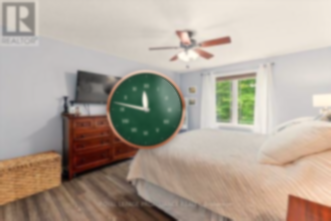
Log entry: 11h47
